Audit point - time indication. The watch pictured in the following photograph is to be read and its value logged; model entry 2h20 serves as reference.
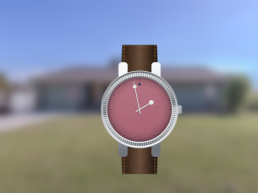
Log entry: 1h58
